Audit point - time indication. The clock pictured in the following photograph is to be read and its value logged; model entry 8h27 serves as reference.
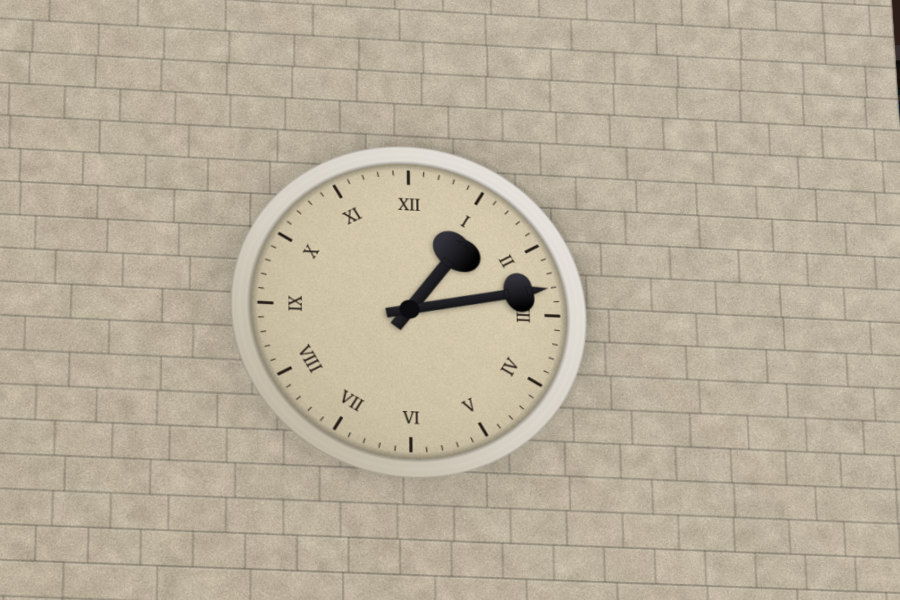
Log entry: 1h13
